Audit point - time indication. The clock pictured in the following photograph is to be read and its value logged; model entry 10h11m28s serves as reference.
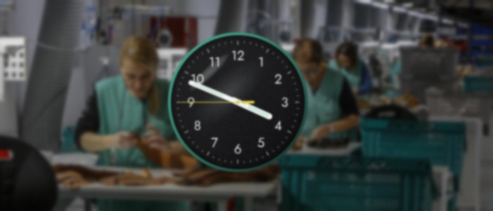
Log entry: 3h48m45s
